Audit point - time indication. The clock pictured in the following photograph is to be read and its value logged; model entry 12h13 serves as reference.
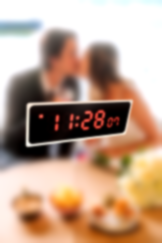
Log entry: 11h28
